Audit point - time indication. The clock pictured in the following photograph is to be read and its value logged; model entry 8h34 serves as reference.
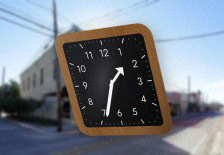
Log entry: 1h34
